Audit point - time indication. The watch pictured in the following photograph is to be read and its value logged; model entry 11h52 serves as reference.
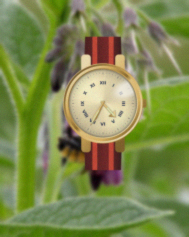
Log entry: 4h35
